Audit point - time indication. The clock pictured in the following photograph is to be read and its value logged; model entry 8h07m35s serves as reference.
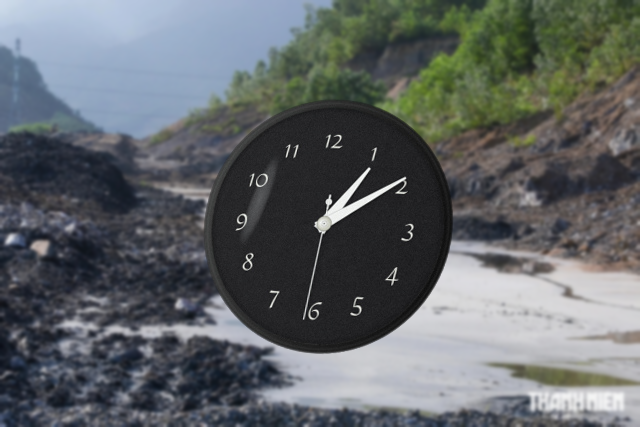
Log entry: 1h09m31s
